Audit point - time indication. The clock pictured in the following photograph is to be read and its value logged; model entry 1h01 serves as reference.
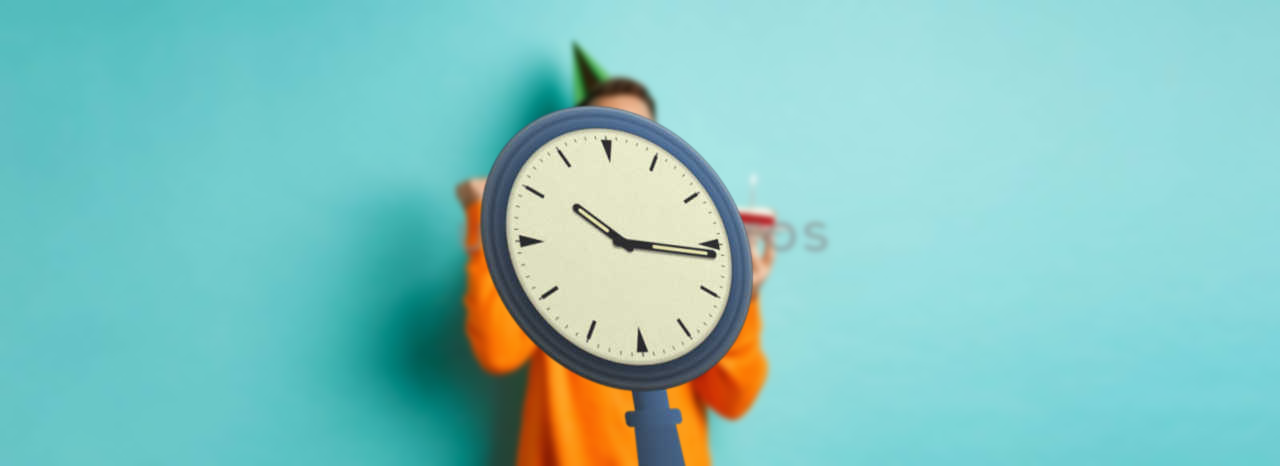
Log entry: 10h16
